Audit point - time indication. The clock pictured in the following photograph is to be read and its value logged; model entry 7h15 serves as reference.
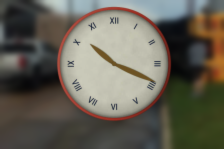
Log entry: 10h19
